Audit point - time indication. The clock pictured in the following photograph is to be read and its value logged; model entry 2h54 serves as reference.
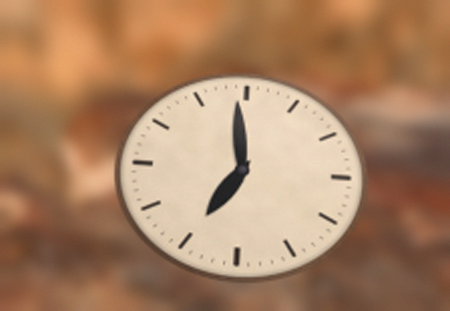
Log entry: 6h59
